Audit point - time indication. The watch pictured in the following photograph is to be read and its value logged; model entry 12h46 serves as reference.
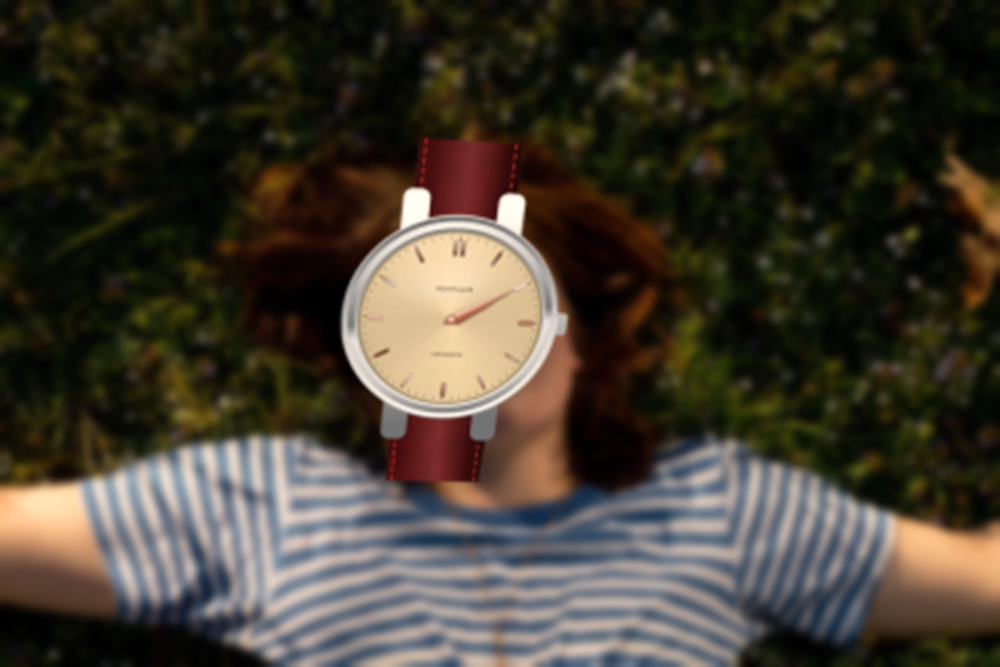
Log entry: 2h10
